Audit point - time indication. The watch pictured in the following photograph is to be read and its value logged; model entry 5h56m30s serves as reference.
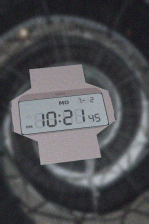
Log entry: 10h21m45s
